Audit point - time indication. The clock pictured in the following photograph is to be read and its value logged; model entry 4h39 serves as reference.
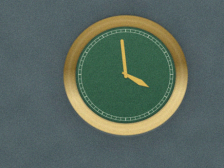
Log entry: 3h59
